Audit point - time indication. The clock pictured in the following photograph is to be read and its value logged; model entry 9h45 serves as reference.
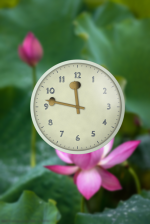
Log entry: 11h47
